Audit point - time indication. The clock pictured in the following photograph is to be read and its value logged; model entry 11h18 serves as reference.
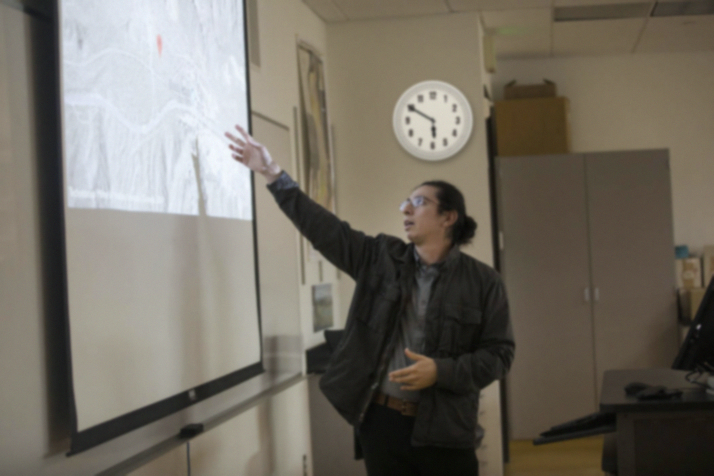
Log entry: 5h50
